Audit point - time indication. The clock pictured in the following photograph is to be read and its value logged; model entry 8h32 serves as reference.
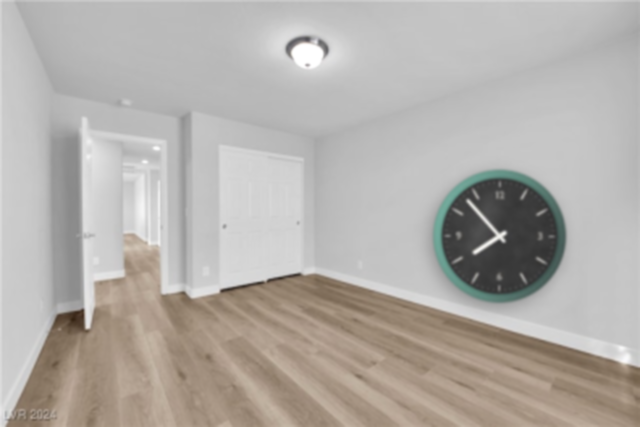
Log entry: 7h53
